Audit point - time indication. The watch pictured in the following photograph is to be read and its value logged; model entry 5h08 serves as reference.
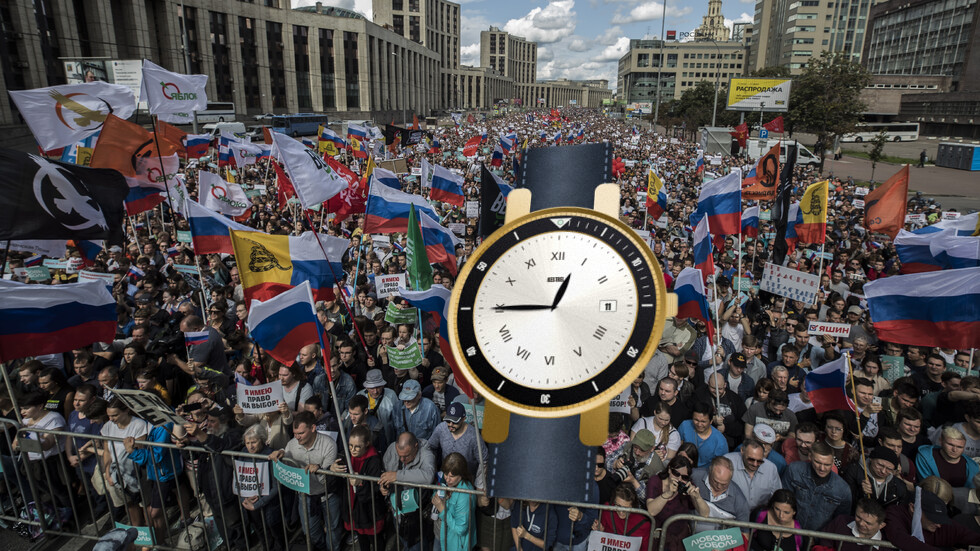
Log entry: 12h45
